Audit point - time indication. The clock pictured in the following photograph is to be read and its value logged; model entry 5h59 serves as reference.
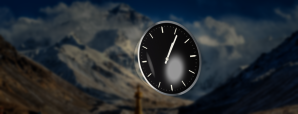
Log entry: 1h06
